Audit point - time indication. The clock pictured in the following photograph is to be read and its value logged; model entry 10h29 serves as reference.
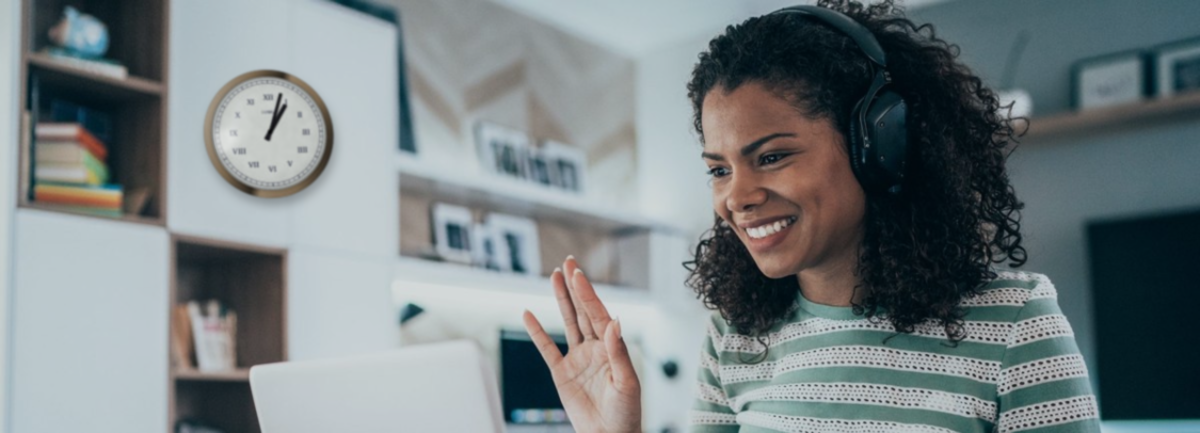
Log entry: 1h03
